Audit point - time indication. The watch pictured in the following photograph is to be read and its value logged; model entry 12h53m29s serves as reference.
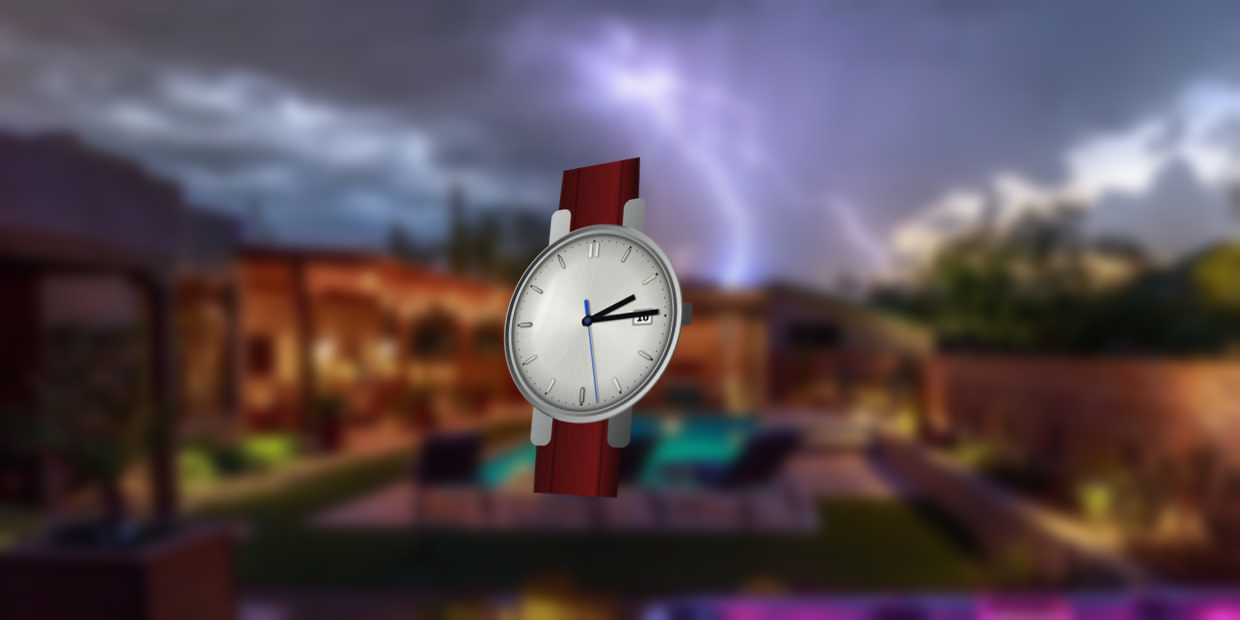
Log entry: 2h14m28s
